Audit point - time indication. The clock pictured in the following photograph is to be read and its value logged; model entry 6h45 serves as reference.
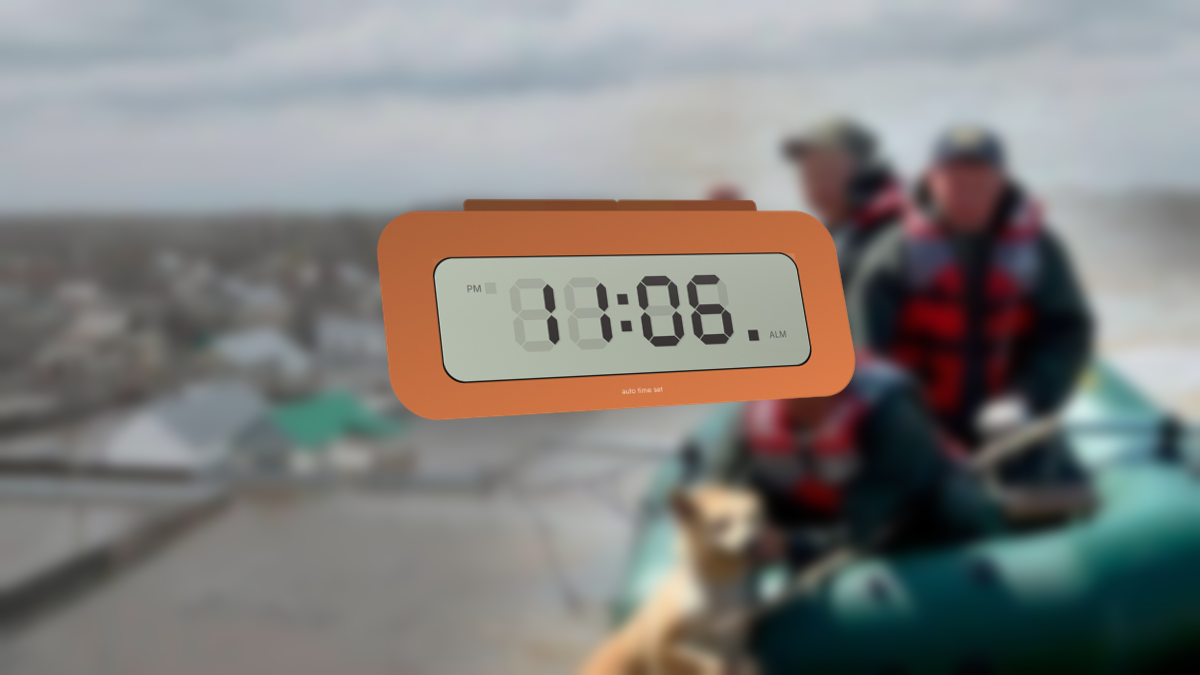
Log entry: 11h06
